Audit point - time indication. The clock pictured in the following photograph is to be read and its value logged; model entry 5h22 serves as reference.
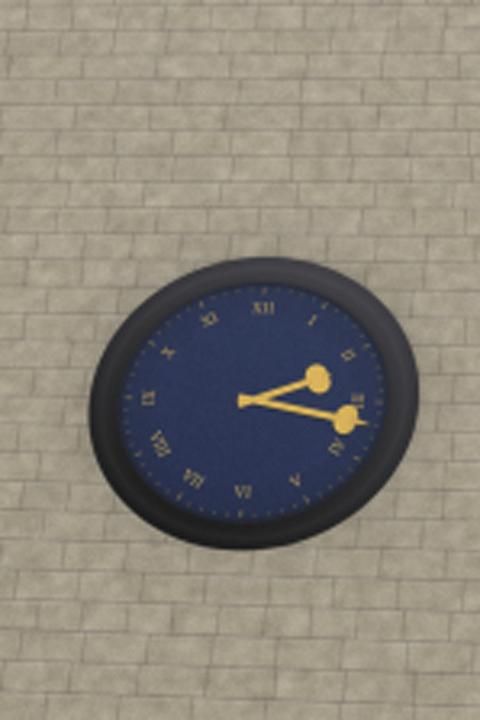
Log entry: 2h17
